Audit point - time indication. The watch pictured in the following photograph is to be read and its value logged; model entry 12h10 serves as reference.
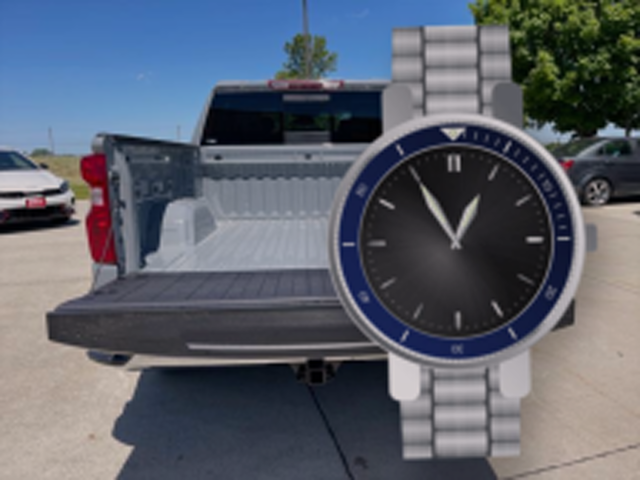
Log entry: 12h55
